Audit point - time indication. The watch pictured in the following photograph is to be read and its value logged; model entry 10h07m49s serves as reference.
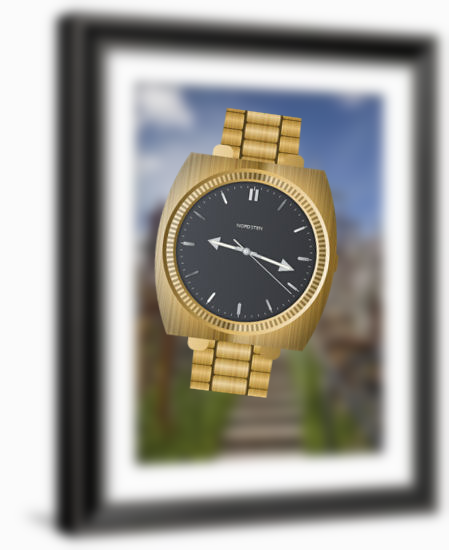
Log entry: 9h17m21s
